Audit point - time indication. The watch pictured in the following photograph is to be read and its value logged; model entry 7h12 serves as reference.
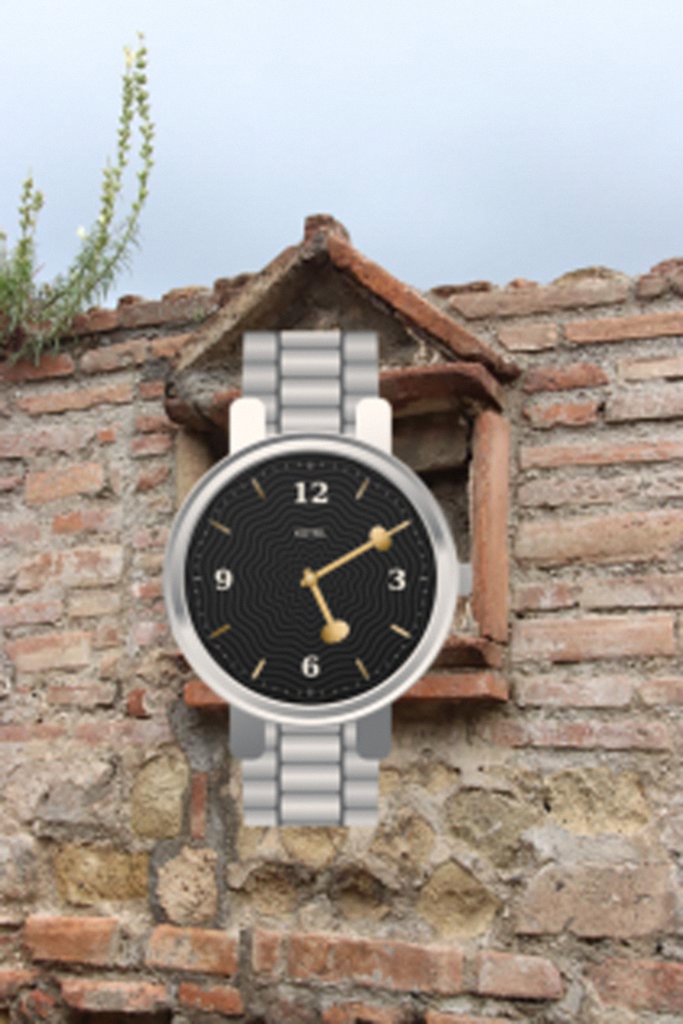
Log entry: 5h10
